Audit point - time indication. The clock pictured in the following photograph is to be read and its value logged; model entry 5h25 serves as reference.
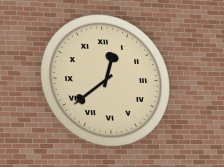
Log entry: 12h39
